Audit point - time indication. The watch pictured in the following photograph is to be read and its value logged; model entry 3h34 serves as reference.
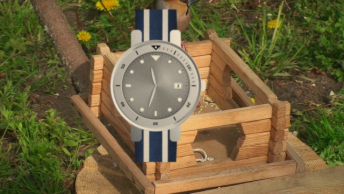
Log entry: 11h33
